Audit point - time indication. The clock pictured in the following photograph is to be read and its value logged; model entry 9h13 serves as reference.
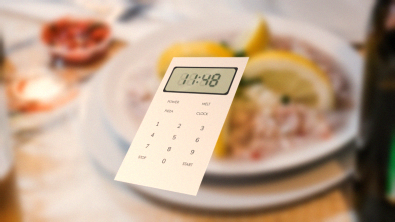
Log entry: 11h48
